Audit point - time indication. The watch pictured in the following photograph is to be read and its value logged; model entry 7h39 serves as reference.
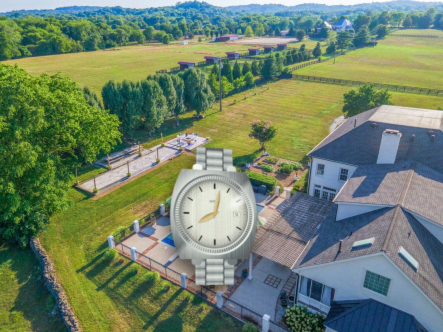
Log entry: 8h02
